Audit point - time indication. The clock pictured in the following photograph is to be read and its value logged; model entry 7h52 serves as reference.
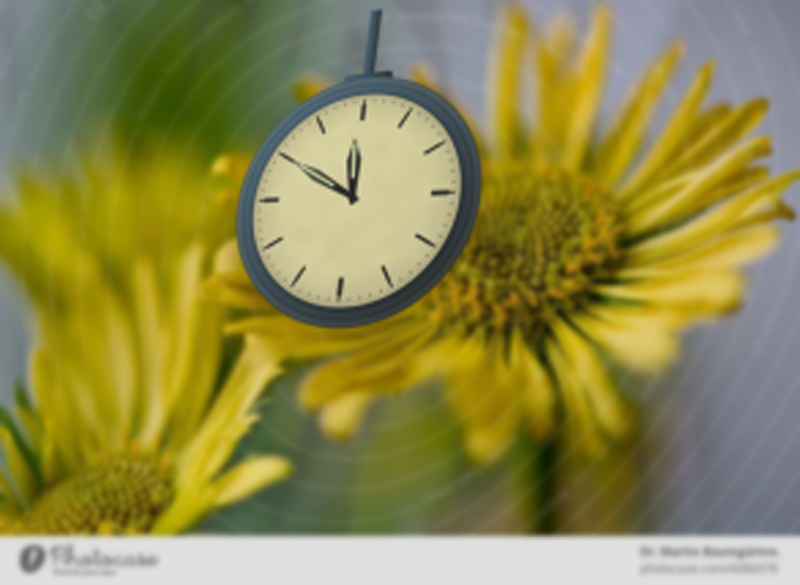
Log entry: 11h50
